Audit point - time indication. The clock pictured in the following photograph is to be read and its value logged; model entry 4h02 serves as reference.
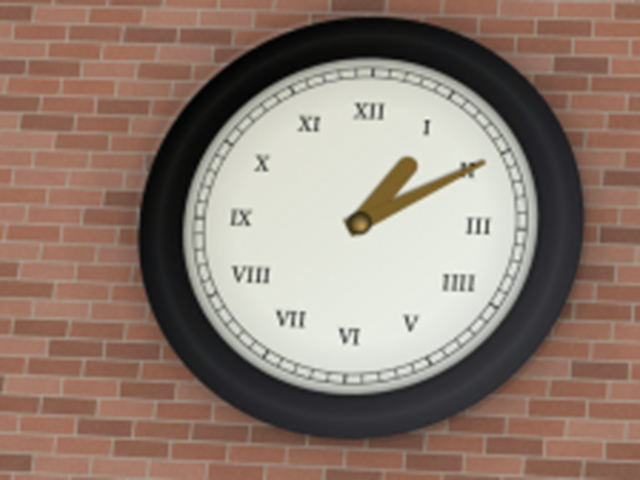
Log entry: 1h10
